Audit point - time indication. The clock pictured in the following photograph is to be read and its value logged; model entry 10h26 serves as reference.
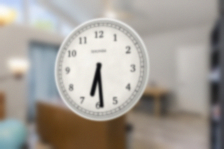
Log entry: 6h29
